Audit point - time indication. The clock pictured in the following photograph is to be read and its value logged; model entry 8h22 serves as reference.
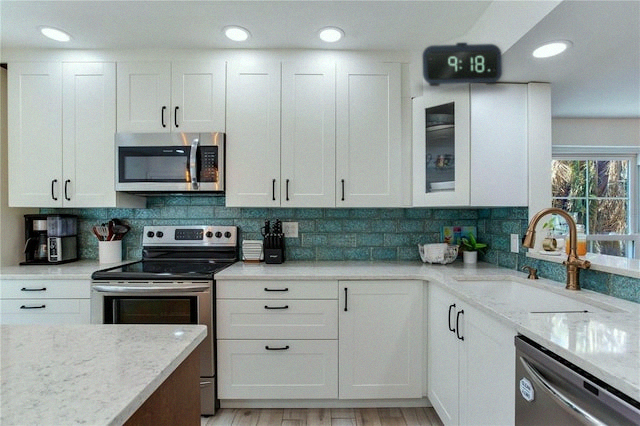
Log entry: 9h18
